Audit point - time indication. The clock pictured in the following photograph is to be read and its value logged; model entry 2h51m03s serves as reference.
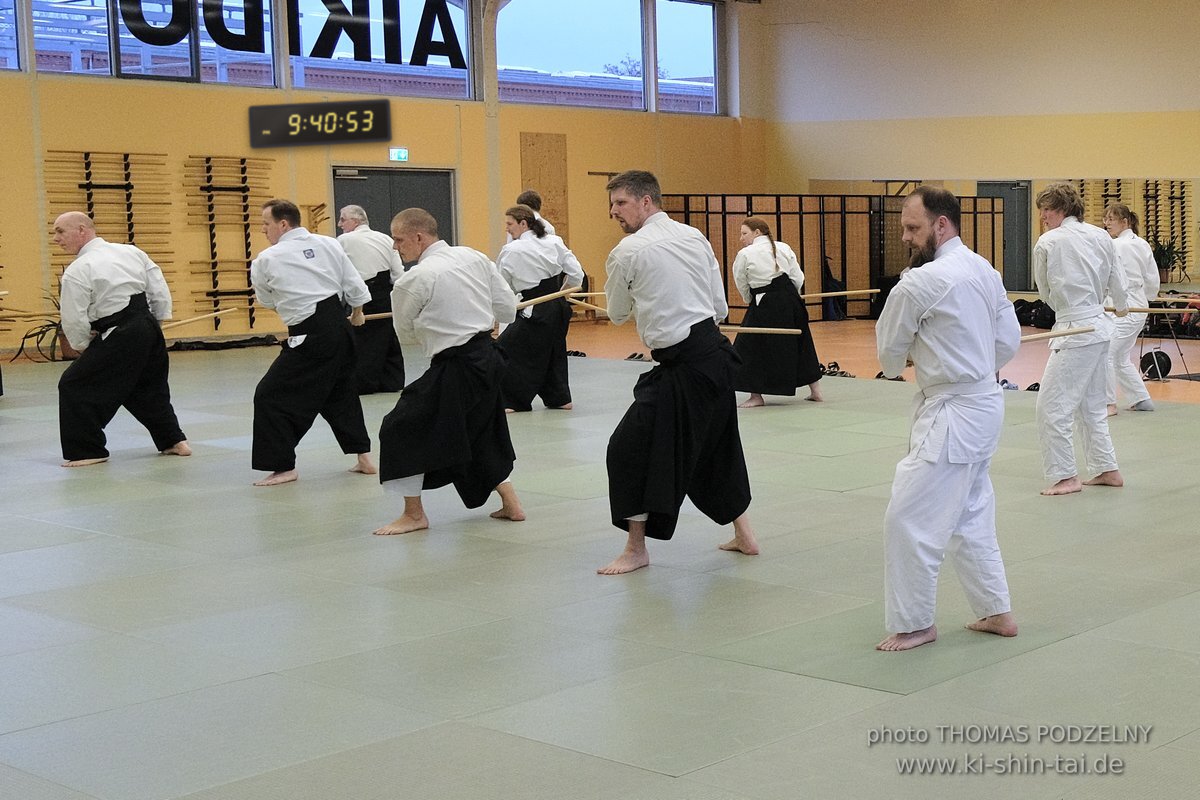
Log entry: 9h40m53s
